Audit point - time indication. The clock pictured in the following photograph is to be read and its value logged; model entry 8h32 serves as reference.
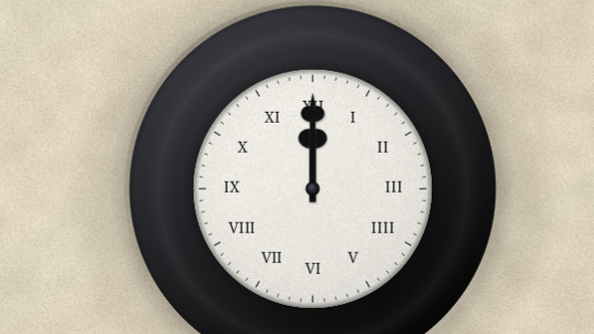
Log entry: 12h00
